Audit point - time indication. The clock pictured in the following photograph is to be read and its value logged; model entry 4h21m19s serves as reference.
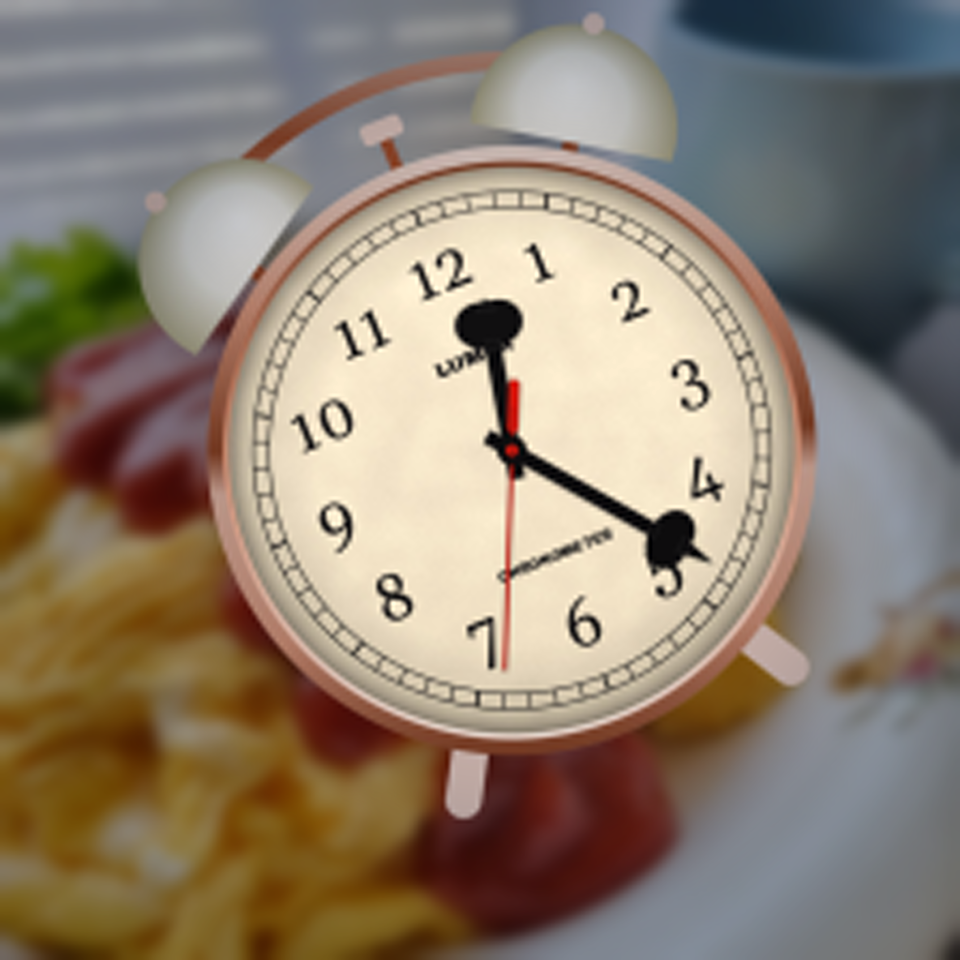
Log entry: 12h23m34s
